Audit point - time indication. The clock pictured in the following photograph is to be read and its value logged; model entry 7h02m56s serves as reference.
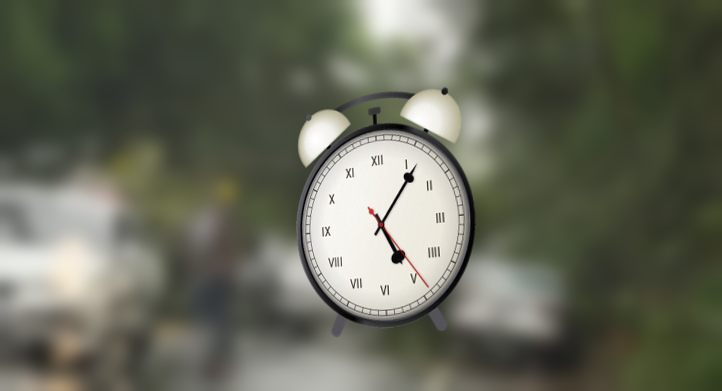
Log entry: 5h06m24s
